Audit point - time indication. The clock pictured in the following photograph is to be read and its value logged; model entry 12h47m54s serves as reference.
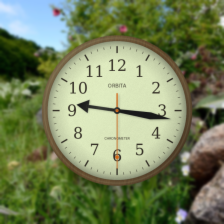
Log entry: 9h16m30s
